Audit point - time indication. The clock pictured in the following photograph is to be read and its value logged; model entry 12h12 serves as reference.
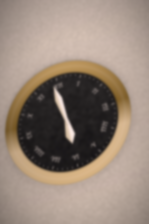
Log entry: 5h59
